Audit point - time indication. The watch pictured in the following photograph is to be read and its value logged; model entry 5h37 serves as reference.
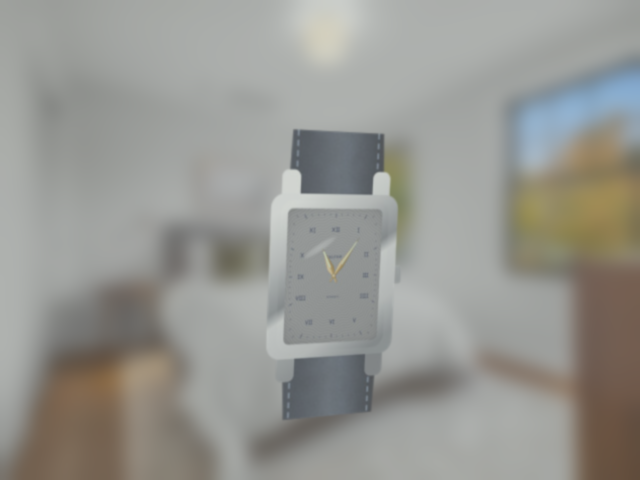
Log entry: 11h06
